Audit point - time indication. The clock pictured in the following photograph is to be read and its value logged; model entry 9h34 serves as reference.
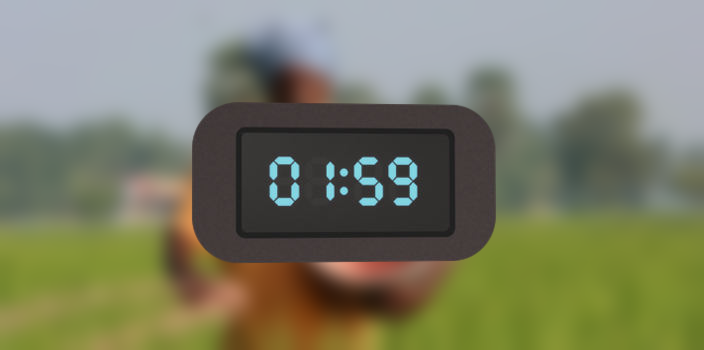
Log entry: 1h59
